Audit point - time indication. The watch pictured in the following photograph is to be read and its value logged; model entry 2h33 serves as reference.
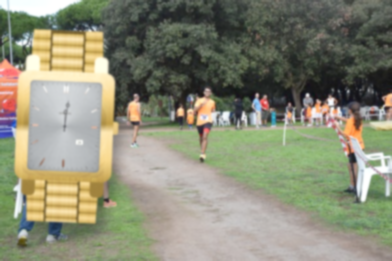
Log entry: 12h01
